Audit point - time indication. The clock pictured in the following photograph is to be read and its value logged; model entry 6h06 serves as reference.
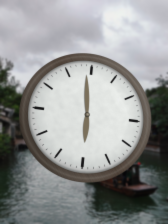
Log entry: 5h59
